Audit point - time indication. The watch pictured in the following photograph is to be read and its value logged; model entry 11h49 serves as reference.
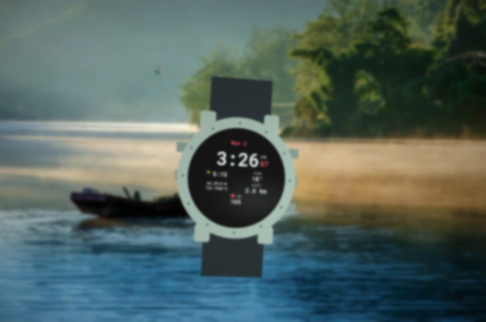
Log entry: 3h26
